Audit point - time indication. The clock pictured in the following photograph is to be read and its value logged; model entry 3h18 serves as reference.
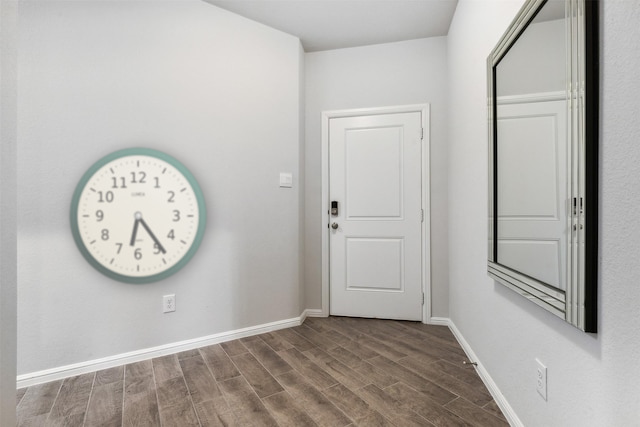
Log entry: 6h24
